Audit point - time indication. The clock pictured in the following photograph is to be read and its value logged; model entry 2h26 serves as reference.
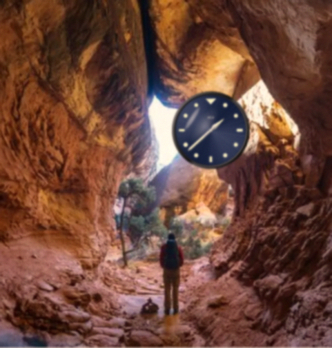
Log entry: 1h38
